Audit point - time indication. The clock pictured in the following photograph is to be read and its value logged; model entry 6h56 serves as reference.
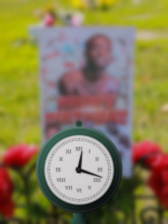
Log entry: 12h18
